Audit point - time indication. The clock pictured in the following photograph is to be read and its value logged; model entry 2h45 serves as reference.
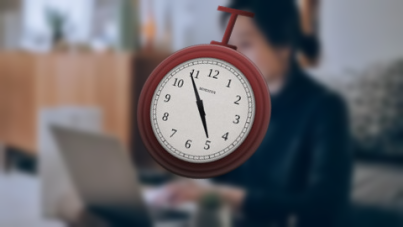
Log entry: 4h54
